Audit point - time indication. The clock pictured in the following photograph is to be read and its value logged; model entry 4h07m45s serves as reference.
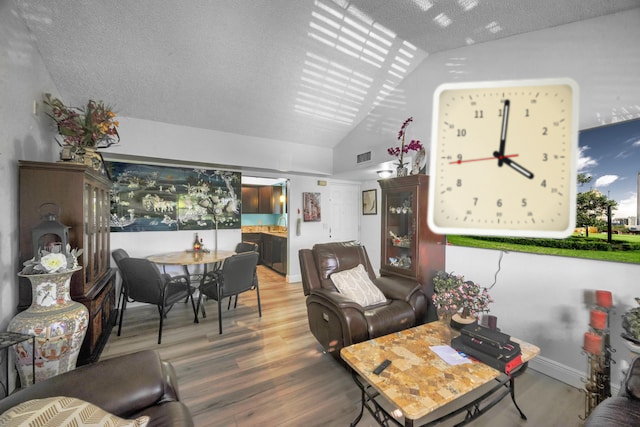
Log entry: 4h00m44s
